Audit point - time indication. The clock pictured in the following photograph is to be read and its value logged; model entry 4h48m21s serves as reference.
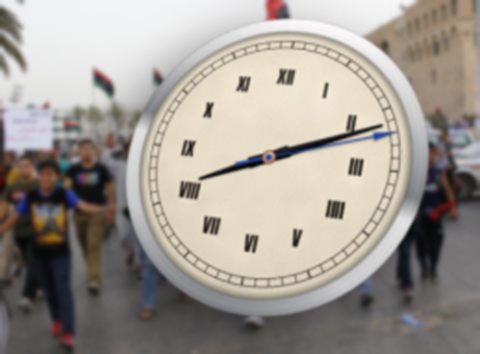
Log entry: 8h11m12s
